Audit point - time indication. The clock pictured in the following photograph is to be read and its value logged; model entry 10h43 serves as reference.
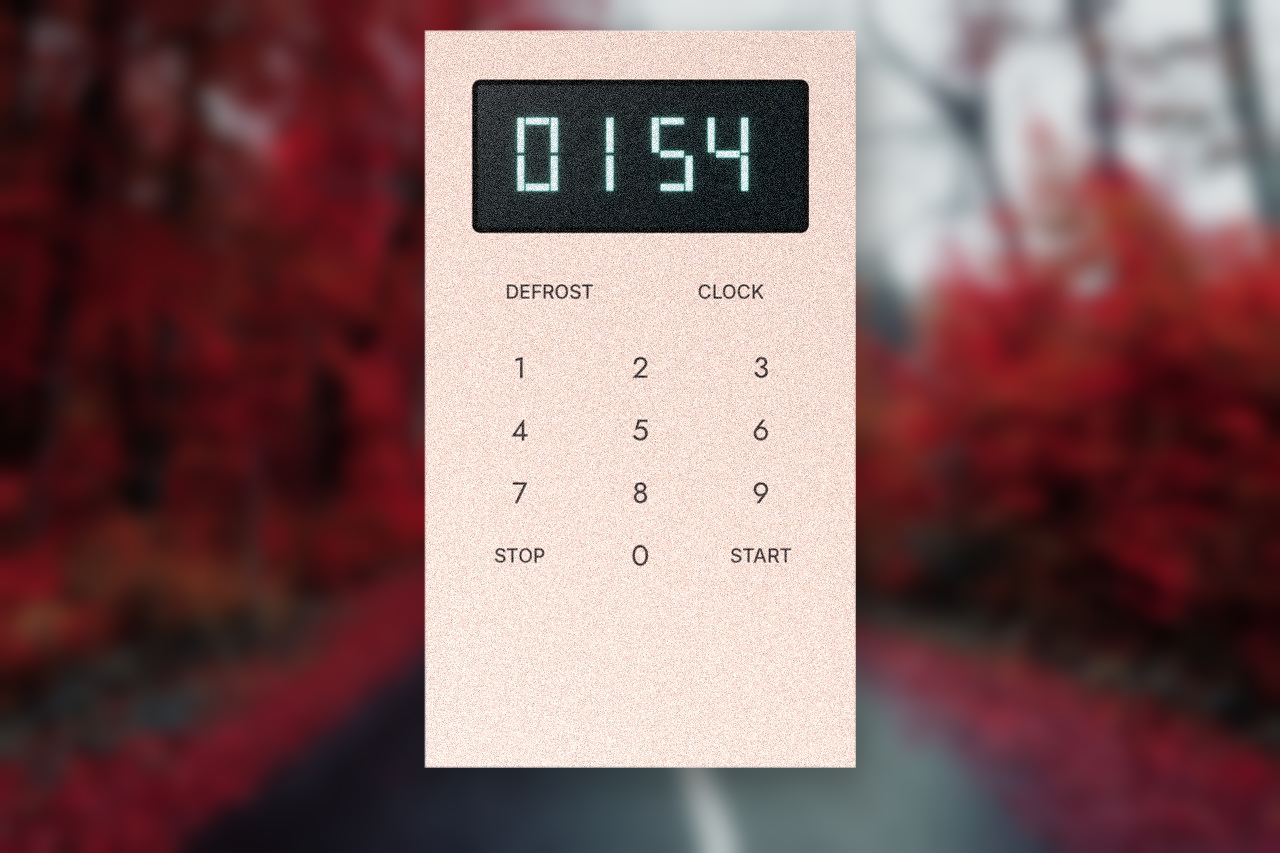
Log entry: 1h54
